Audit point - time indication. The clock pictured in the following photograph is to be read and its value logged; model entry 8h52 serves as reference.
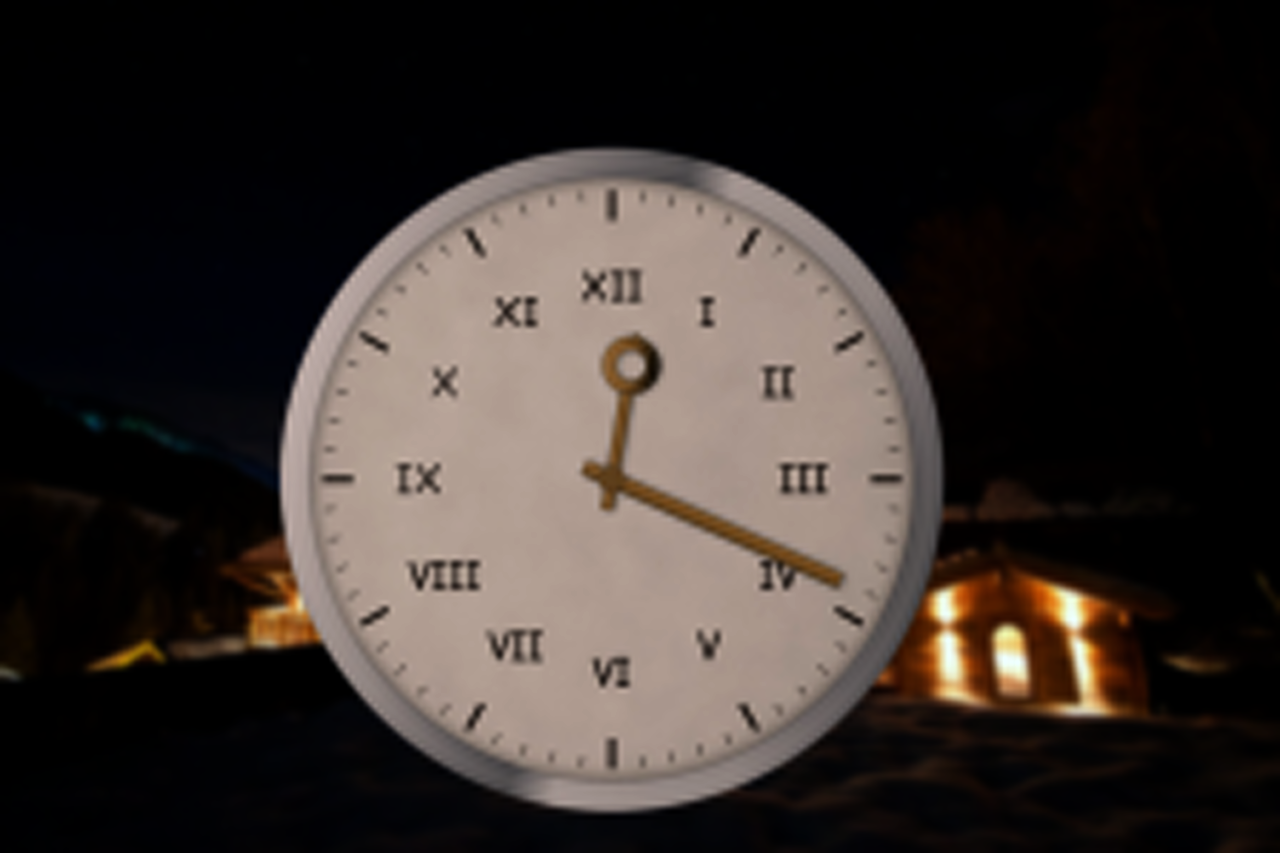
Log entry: 12h19
